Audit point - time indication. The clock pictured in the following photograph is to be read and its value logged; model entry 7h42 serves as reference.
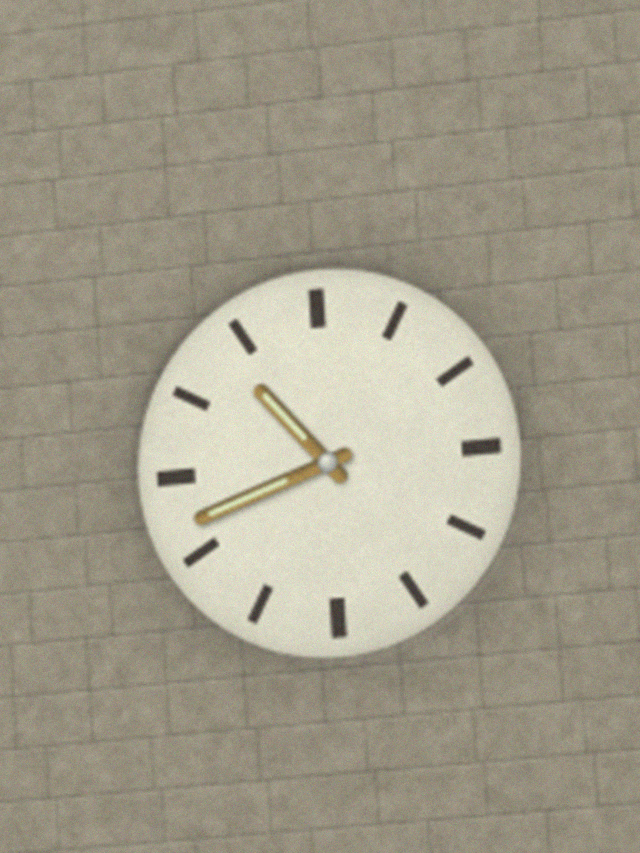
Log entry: 10h42
